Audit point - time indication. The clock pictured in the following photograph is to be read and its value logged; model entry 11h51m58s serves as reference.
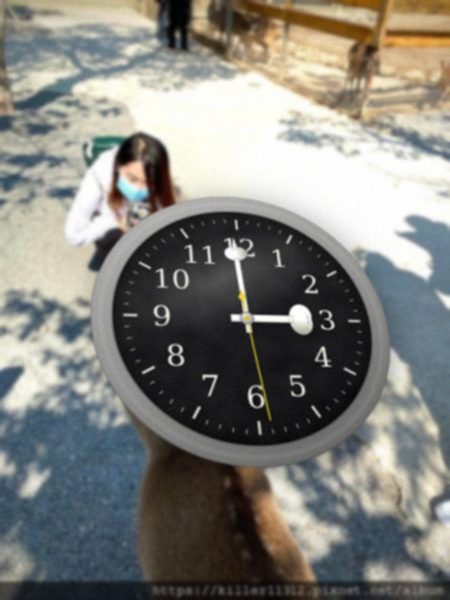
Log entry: 2h59m29s
